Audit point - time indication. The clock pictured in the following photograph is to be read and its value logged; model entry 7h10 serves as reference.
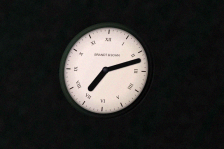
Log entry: 7h12
